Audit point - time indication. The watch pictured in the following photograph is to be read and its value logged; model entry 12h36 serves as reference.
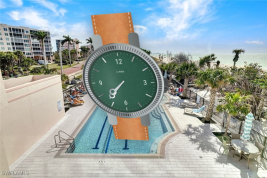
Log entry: 7h37
